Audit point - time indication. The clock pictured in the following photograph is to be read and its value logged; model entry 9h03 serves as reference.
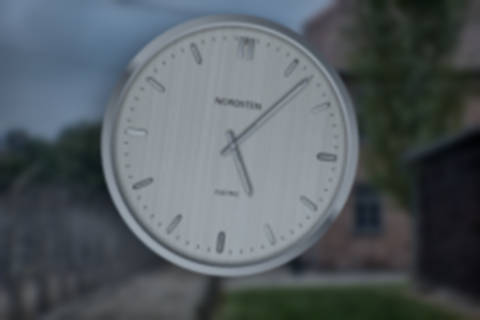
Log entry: 5h07
